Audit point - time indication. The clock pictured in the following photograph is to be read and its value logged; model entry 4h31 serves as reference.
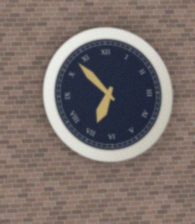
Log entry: 6h53
